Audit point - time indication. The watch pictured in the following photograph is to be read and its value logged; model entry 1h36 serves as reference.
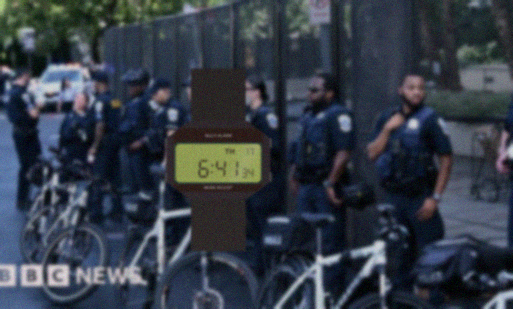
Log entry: 6h41
